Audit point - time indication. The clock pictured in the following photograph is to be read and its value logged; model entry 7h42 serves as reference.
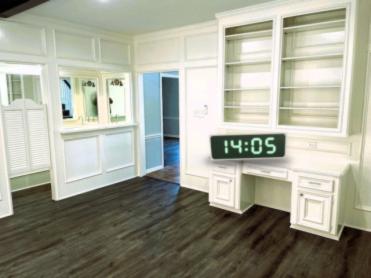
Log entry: 14h05
